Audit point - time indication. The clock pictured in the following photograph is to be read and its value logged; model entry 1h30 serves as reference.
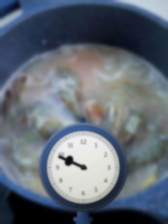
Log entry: 9h49
